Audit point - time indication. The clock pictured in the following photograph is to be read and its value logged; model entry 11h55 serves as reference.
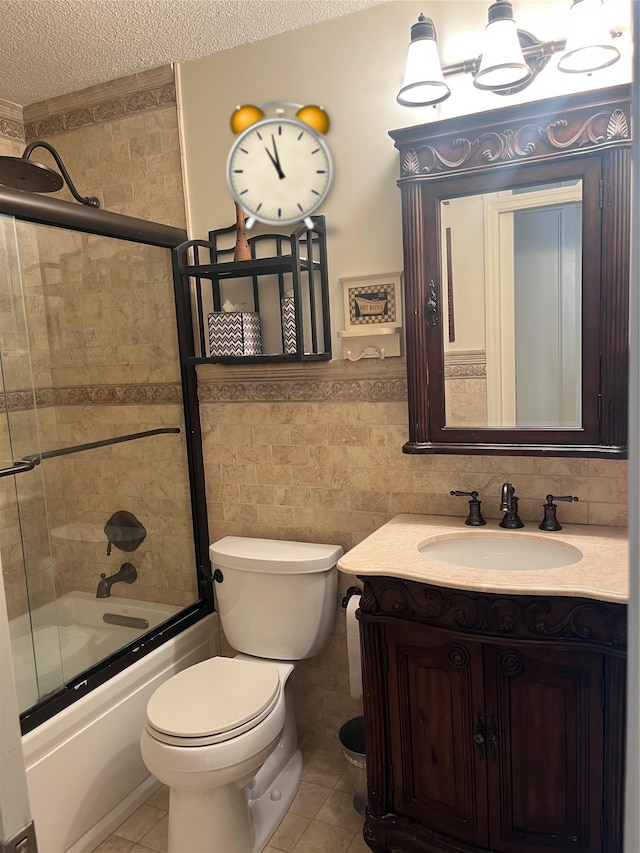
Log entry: 10h58
